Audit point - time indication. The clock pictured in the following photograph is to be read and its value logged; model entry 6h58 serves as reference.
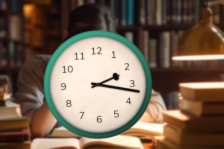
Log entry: 2h17
